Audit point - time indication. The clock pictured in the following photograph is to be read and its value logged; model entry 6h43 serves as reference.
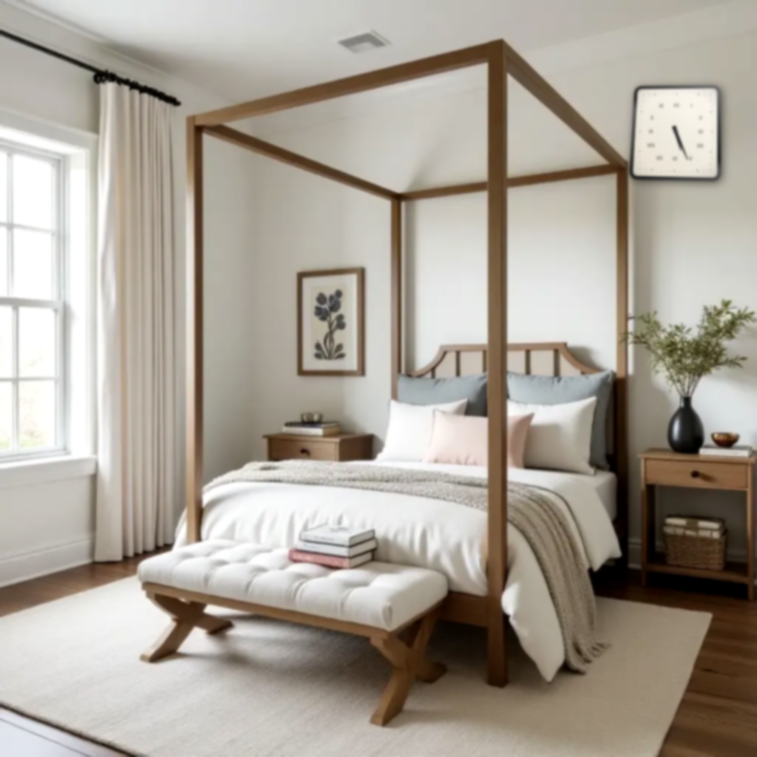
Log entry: 5h26
